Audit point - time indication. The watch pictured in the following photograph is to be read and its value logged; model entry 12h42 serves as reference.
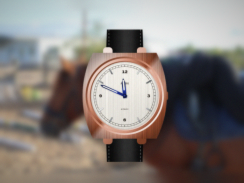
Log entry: 11h49
